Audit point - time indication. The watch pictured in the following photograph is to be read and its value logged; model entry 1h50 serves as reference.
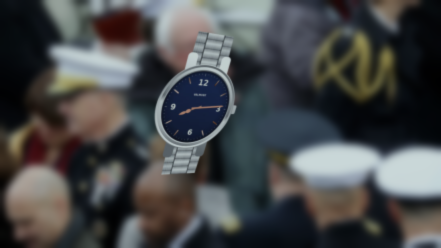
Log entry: 8h14
